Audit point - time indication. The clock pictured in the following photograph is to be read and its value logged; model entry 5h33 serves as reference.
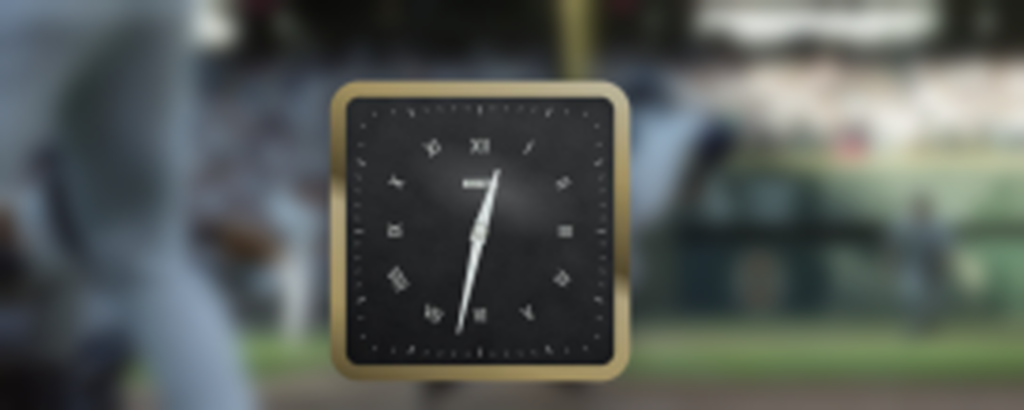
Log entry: 12h32
